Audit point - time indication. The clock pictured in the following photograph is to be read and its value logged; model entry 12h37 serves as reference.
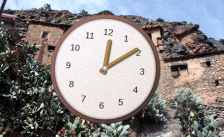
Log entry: 12h09
